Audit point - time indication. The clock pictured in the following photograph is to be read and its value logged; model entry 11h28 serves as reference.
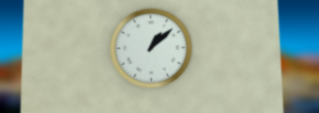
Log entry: 1h08
